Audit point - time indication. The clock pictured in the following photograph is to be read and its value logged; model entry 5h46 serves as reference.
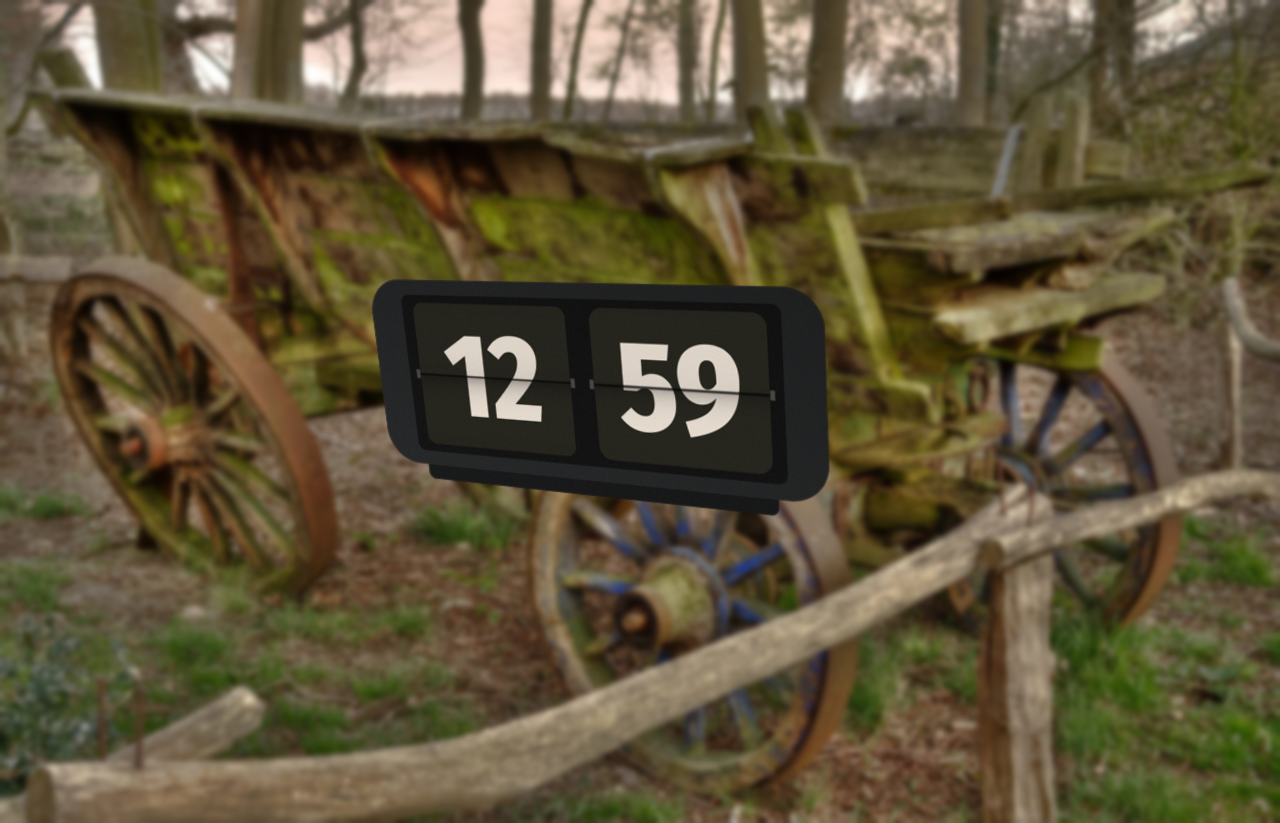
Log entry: 12h59
